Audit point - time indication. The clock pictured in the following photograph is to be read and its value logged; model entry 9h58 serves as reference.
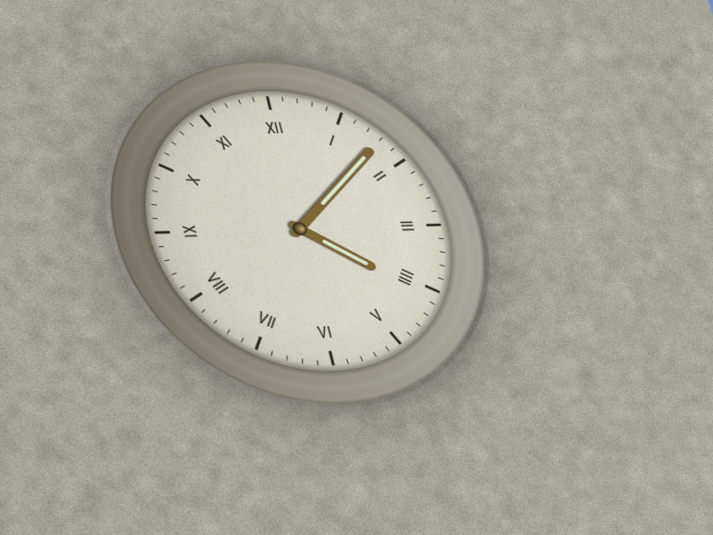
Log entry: 4h08
